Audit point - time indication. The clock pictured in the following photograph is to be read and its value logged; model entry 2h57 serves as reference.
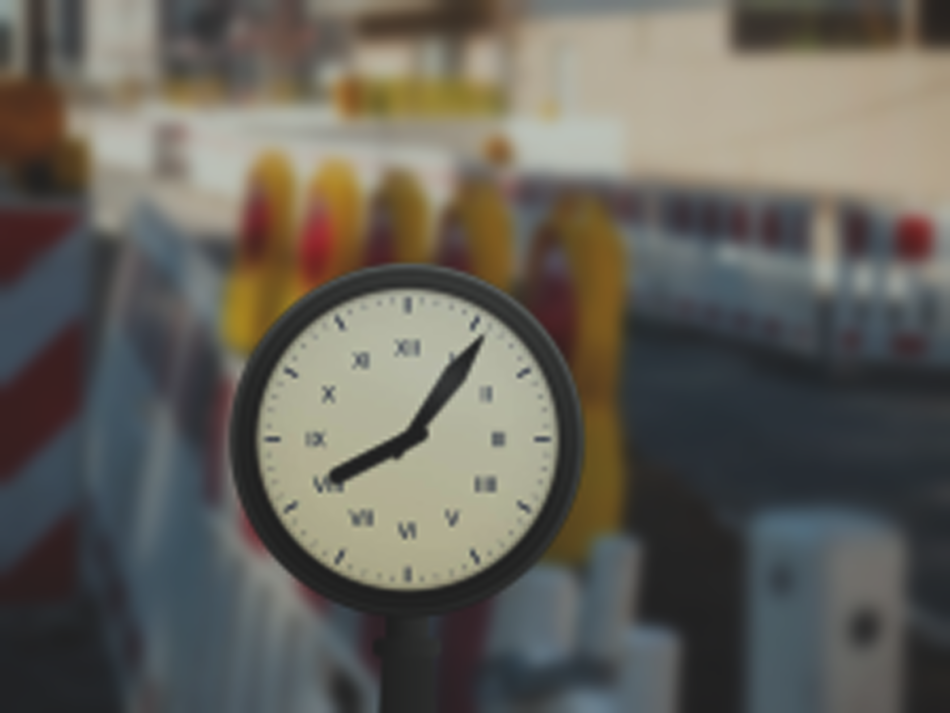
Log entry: 8h06
